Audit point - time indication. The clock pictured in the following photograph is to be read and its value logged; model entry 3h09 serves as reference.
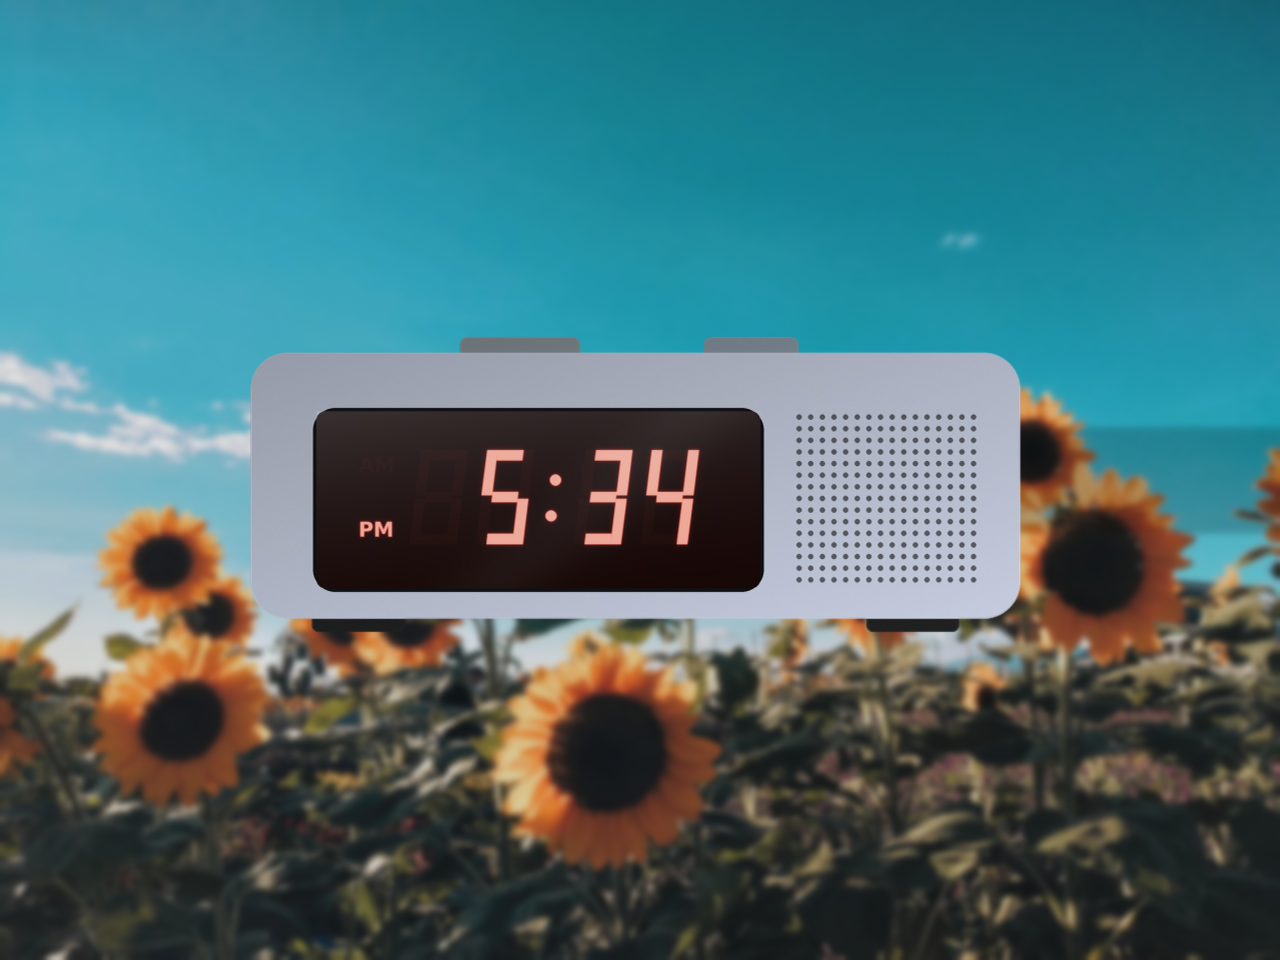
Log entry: 5h34
